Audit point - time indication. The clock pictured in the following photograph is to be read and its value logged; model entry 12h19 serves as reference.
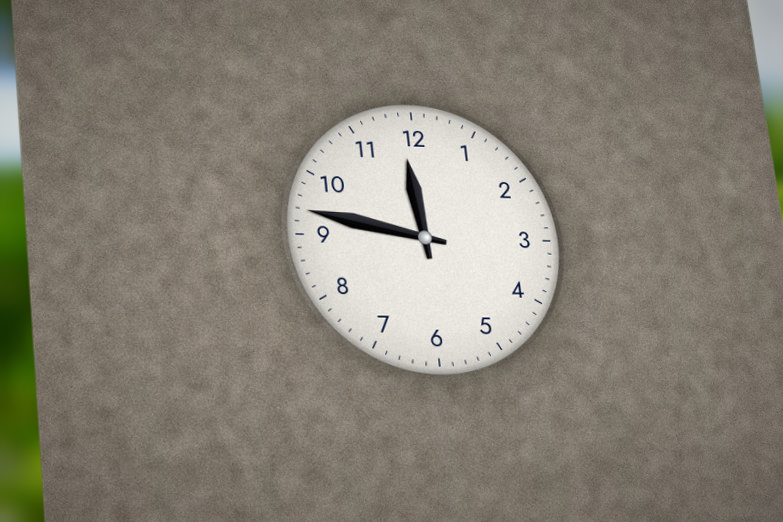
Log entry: 11h47
